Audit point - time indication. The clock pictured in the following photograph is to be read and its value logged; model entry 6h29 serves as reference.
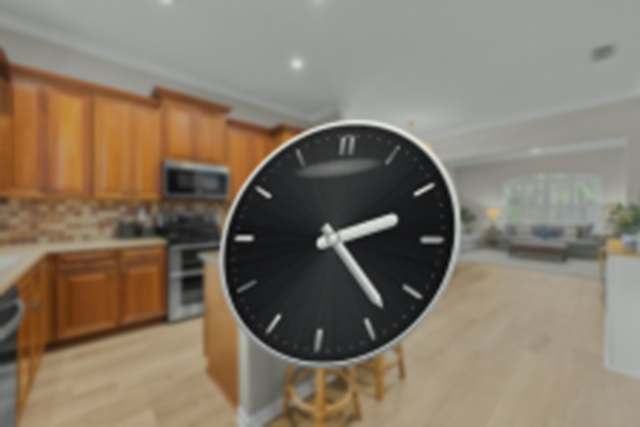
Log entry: 2h23
